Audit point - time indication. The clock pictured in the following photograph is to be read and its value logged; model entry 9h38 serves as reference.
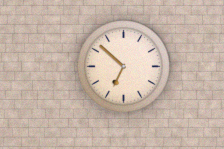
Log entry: 6h52
